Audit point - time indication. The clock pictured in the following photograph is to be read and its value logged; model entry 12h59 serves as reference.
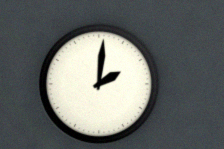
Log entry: 2h01
